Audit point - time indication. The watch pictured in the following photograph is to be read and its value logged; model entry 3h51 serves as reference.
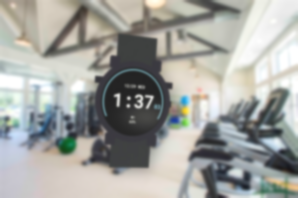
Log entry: 1h37
